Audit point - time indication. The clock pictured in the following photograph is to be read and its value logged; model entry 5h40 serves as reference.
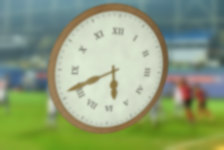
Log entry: 5h41
